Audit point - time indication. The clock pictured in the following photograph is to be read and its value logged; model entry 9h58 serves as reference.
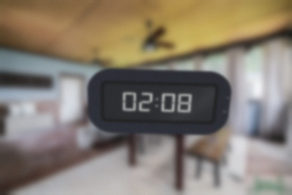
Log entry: 2h08
